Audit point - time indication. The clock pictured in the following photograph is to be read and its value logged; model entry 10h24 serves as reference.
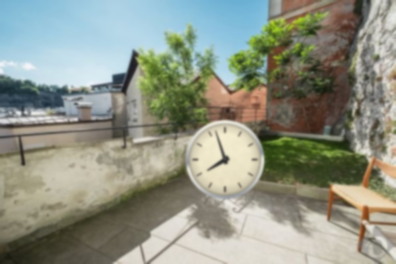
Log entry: 7h57
